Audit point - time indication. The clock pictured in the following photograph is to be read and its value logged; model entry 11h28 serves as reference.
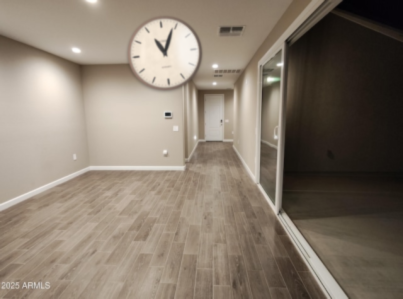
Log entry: 11h04
